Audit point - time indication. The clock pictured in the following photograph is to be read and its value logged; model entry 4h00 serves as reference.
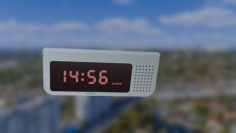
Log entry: 14h56
